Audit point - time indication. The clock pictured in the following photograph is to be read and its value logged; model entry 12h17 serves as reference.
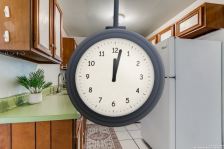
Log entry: 12h02
